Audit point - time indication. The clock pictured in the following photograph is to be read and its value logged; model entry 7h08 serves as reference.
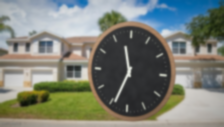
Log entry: 11h34
